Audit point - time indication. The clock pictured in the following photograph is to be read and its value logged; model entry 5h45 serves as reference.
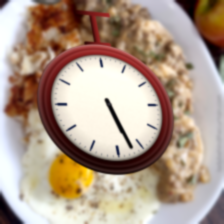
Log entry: 5h27
